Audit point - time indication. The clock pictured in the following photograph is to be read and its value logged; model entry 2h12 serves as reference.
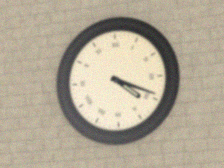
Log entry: 4h19
